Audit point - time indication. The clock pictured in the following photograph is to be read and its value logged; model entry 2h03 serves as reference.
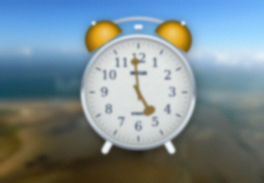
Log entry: 4h59
